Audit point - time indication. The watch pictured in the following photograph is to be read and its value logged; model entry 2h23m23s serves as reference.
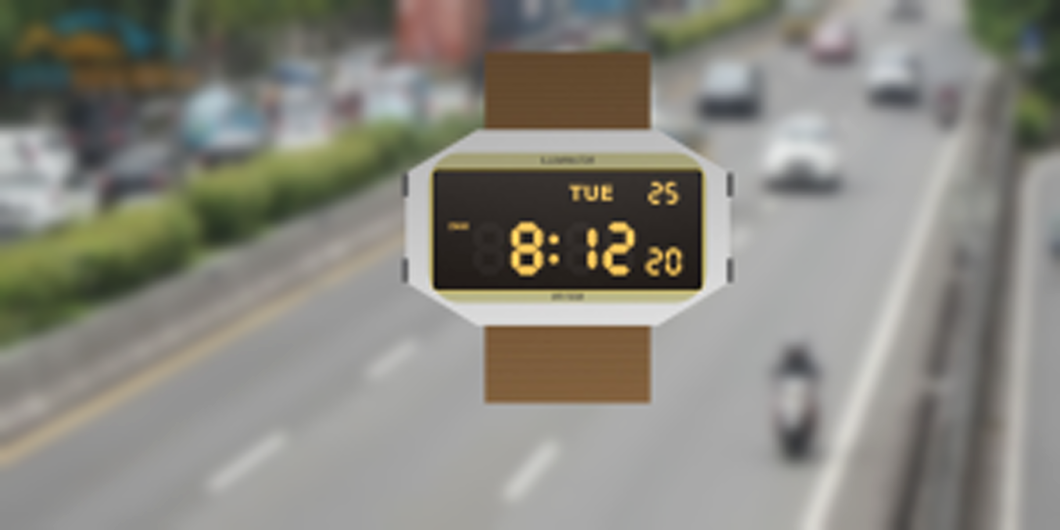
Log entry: 8h12m20s
